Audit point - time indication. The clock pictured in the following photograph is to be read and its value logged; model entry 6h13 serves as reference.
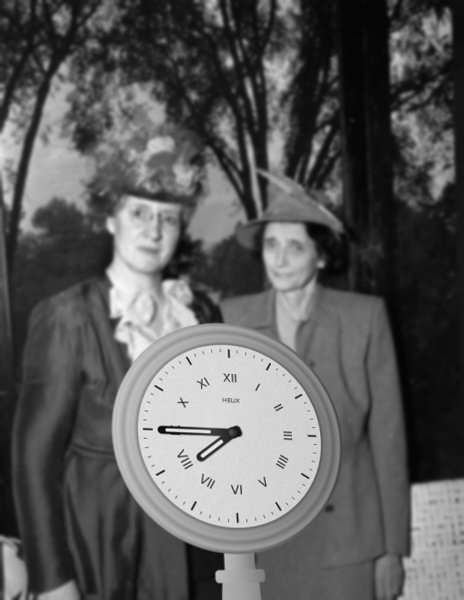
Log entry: 7h45
